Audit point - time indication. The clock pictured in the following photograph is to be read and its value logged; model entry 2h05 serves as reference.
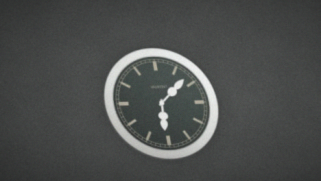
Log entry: 6h08
